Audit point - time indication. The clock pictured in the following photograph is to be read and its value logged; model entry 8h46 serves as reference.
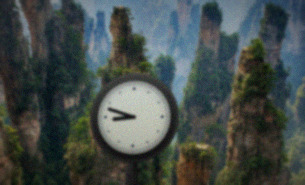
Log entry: 8h48
